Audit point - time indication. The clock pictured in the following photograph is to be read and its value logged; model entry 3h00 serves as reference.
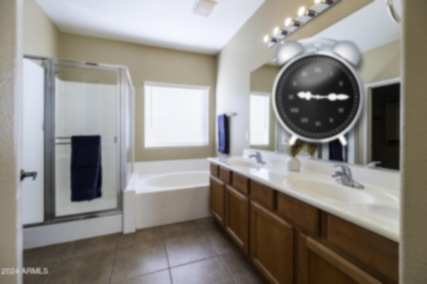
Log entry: 9h15
